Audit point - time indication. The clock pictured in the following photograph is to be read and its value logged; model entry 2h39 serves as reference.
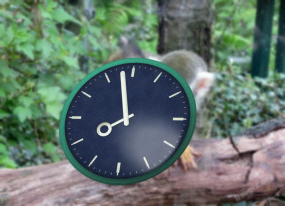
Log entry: 7h58
